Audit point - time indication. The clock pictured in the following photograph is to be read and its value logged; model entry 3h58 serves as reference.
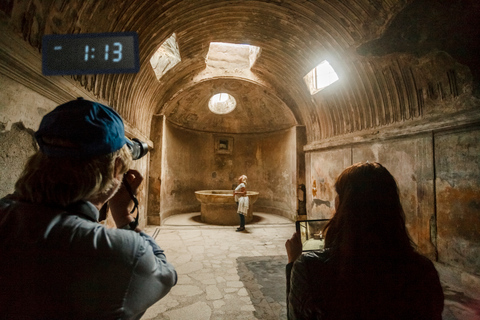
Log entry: 1h13
